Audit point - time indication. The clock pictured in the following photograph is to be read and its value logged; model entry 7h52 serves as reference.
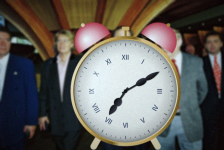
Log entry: 7h10
